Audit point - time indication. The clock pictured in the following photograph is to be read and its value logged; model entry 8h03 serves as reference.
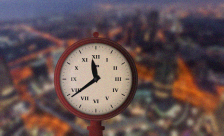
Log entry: 11h39
